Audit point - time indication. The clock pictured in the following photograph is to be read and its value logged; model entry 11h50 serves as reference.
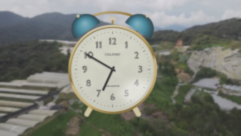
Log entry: 6h50
